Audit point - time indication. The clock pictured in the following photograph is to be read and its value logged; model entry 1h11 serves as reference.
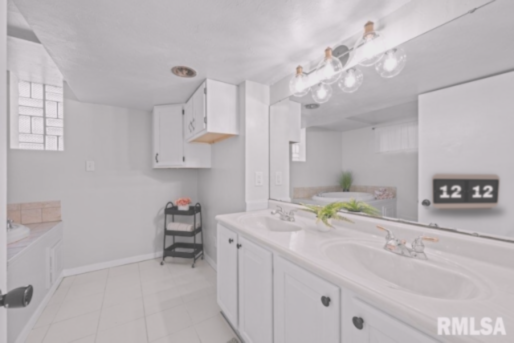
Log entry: 12h12
